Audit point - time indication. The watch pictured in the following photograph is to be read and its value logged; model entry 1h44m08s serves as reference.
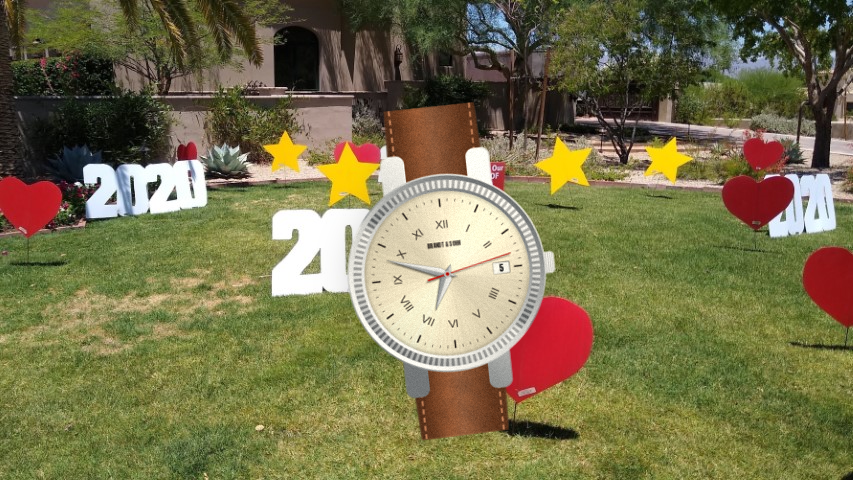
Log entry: 6h48m13s
